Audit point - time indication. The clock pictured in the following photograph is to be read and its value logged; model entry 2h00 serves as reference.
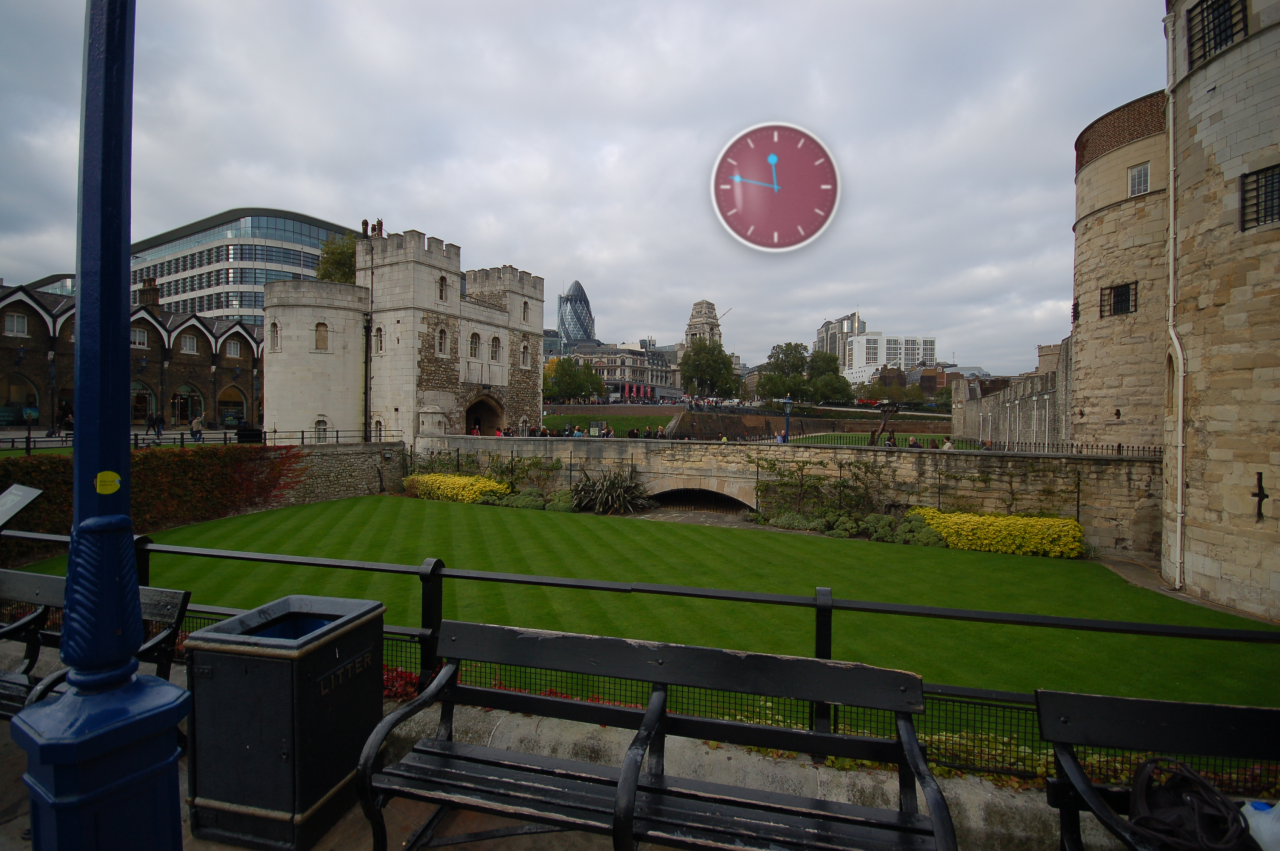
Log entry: 11h47
